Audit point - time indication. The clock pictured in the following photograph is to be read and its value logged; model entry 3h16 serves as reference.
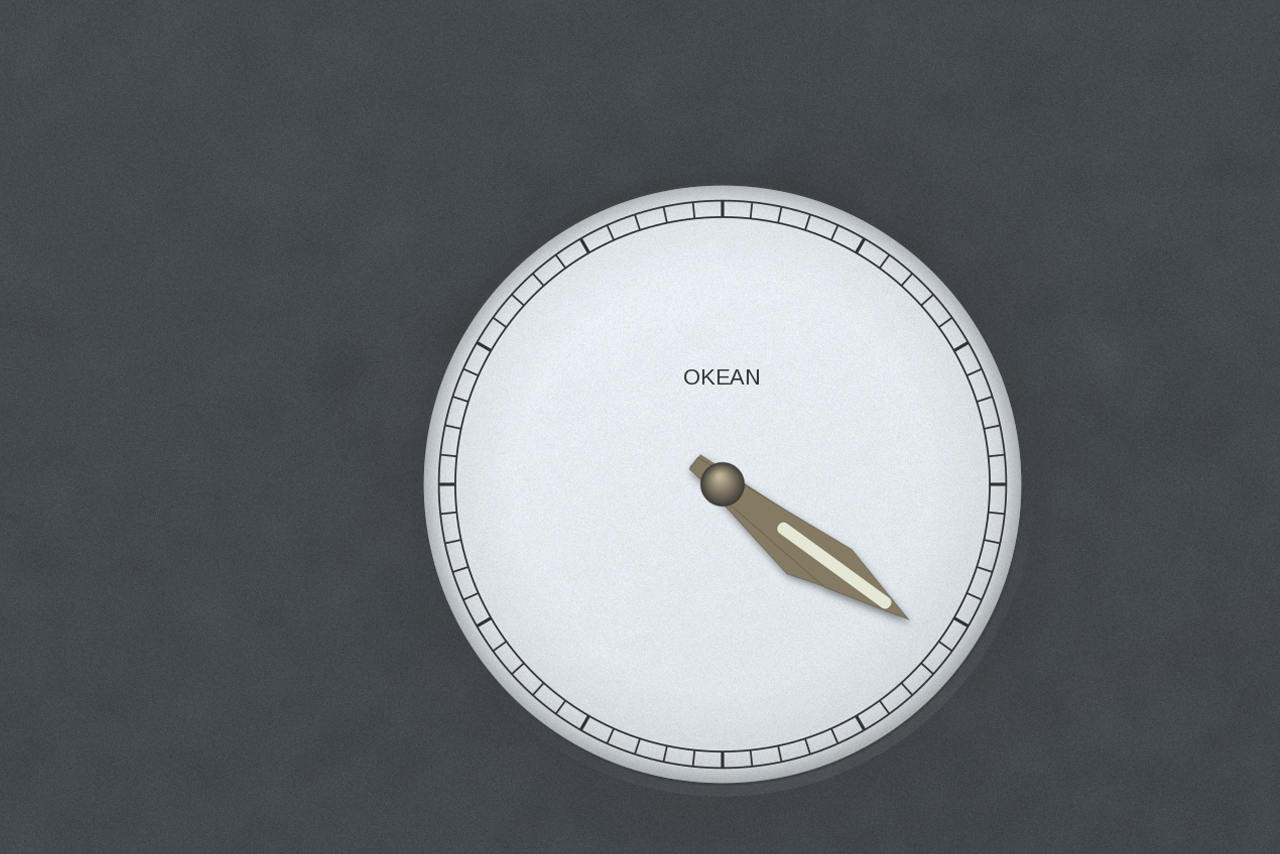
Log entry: 4h21
